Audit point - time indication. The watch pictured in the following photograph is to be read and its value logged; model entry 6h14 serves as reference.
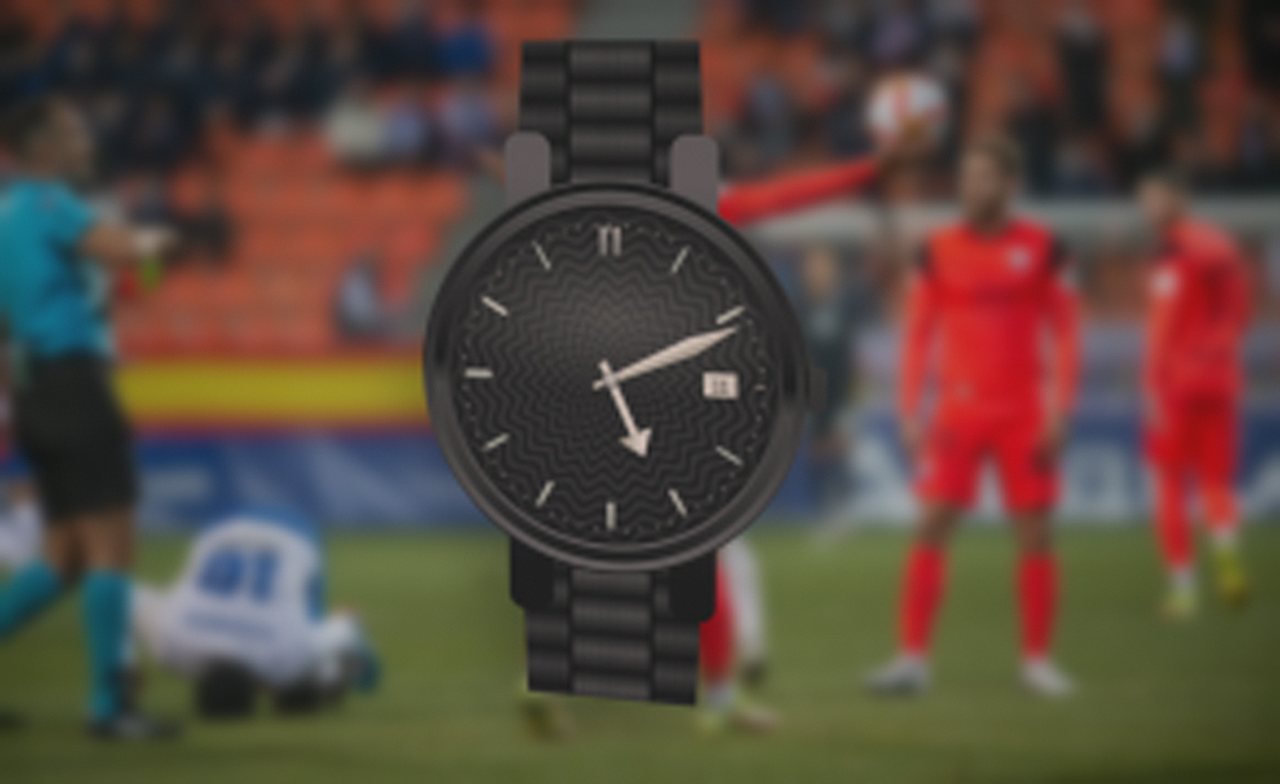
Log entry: 5h11
